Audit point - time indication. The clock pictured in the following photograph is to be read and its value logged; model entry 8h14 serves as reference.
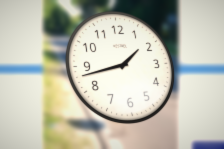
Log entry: 1h43
